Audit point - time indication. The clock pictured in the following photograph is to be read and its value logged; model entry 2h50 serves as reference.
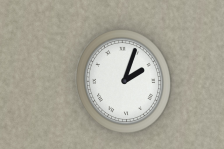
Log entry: 2h04
